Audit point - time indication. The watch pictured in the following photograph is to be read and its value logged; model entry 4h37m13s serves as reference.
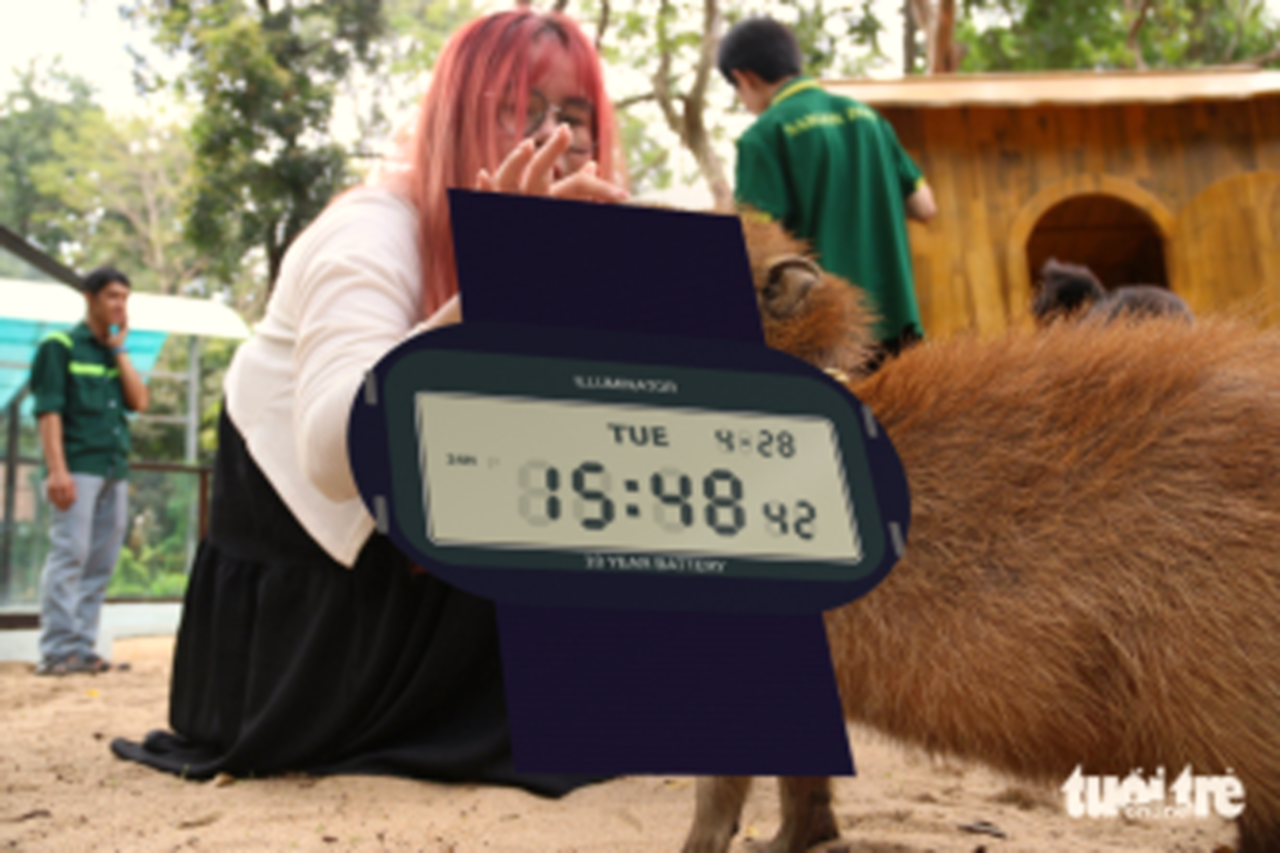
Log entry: 15h48m42s
